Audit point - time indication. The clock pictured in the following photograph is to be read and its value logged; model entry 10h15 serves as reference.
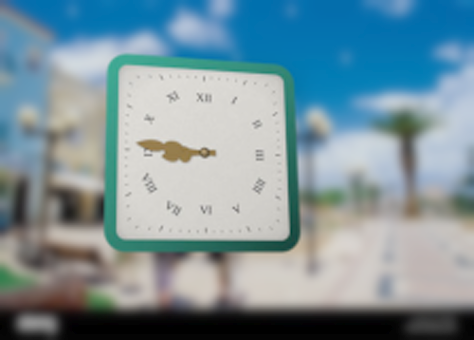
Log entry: 8h46
